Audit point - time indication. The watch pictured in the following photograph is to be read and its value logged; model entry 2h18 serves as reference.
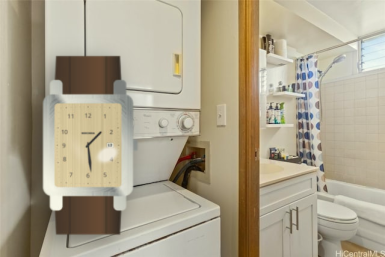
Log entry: 1h29
